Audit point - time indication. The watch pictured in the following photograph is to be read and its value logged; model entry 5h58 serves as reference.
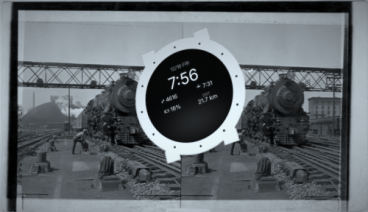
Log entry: 7h56
